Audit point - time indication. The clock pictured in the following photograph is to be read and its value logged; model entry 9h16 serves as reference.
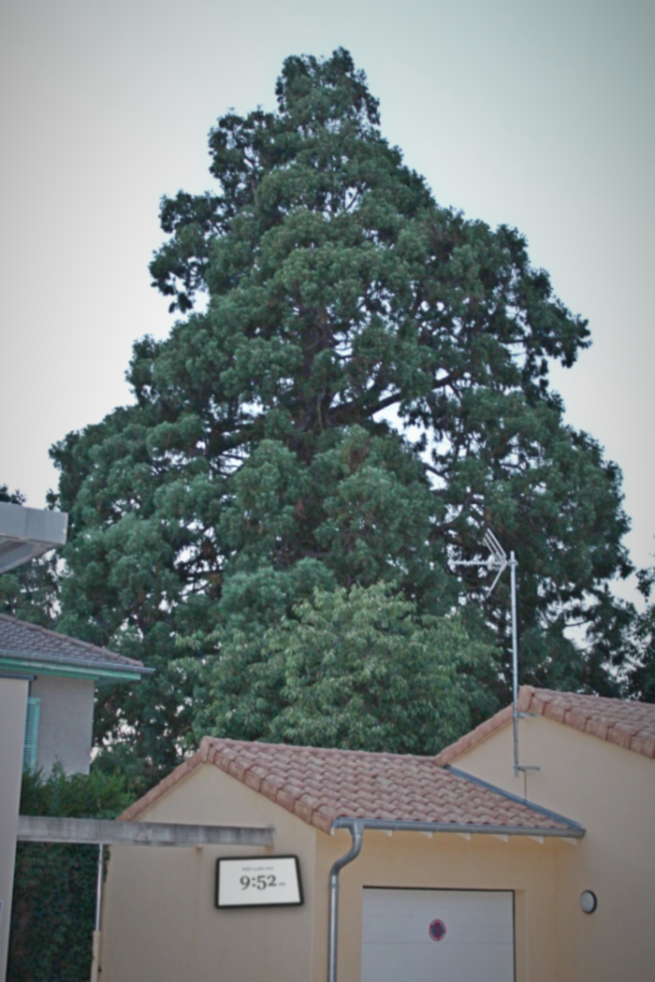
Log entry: 9h52
